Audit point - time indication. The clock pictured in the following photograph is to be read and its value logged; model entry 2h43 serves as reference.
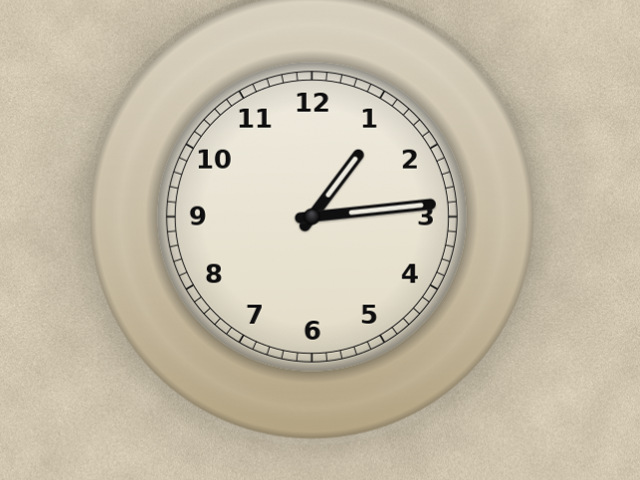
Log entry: 1h14
